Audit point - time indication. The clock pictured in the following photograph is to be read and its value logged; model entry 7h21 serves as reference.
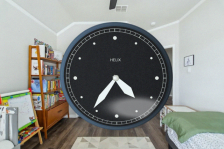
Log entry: 4h36
